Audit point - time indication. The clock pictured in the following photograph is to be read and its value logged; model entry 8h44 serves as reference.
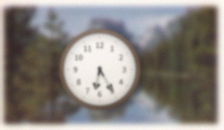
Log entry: 6h25
